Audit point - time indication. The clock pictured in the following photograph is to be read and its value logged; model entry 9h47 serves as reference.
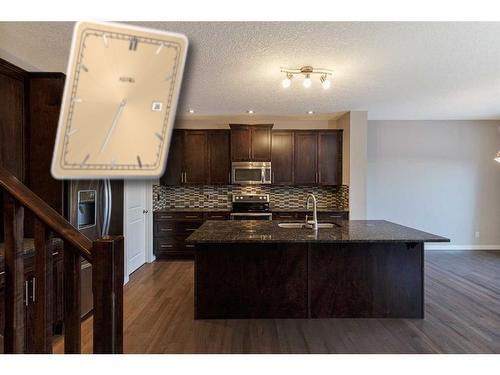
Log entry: 6h33
